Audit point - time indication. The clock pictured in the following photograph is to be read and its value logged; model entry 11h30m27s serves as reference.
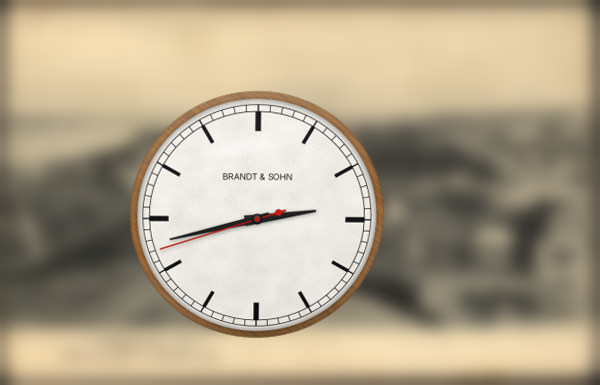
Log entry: 2h42m42s
